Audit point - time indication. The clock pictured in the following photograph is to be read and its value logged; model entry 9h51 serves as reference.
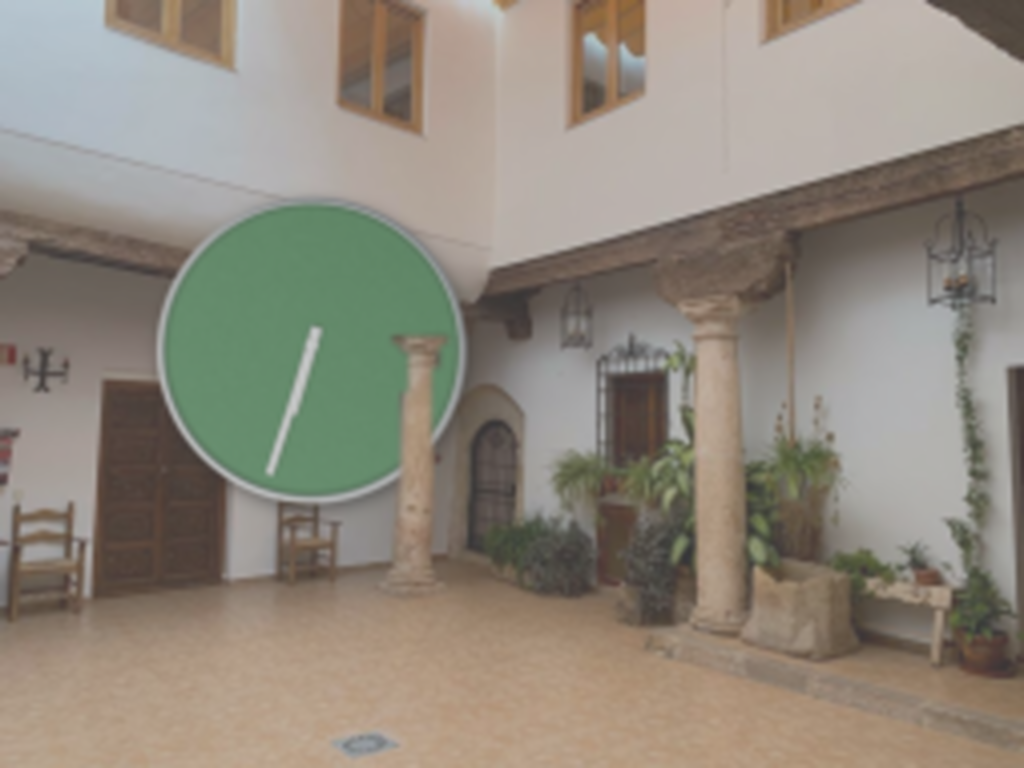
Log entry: 6h33
